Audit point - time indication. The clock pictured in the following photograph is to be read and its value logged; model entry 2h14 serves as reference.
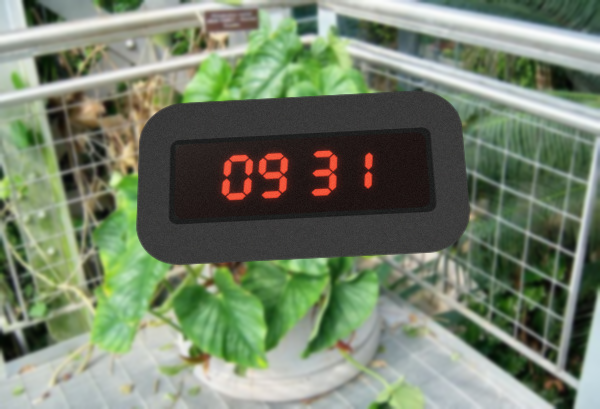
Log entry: 9h31
